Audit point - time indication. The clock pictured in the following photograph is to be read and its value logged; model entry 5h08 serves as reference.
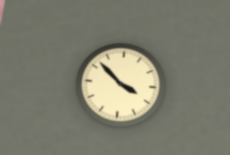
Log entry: 3h52
